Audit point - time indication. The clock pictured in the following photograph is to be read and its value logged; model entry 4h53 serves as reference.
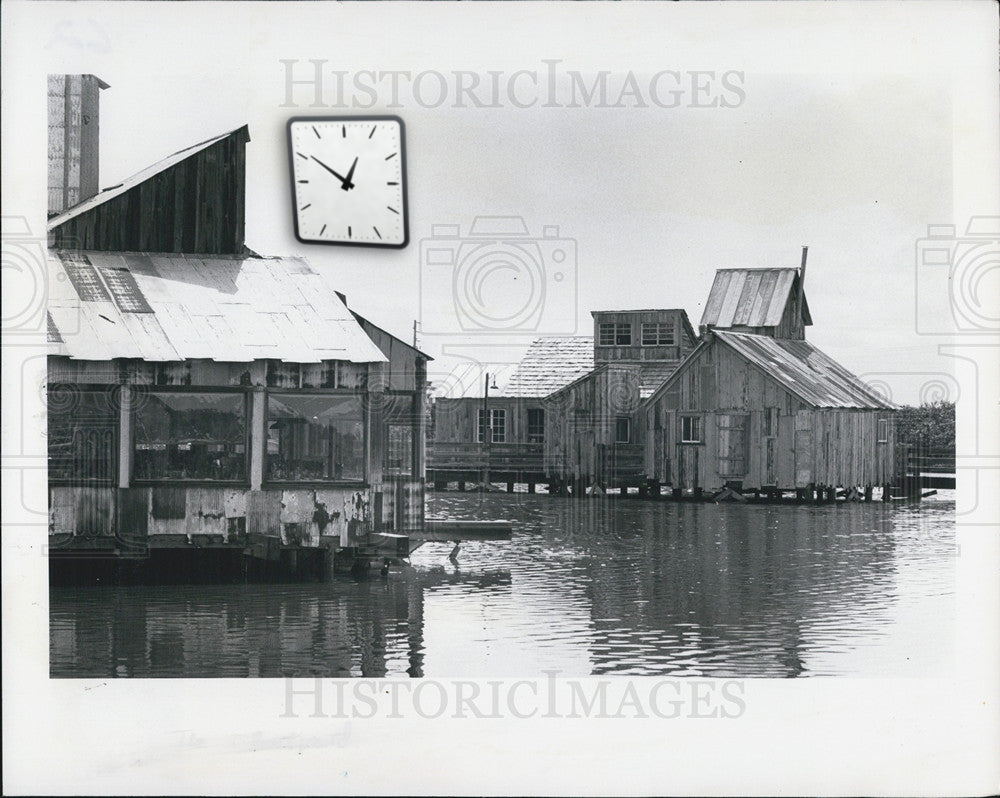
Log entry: 12h51
